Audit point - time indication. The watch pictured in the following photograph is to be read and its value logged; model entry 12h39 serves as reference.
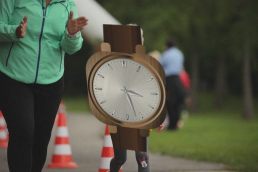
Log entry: 3h27
